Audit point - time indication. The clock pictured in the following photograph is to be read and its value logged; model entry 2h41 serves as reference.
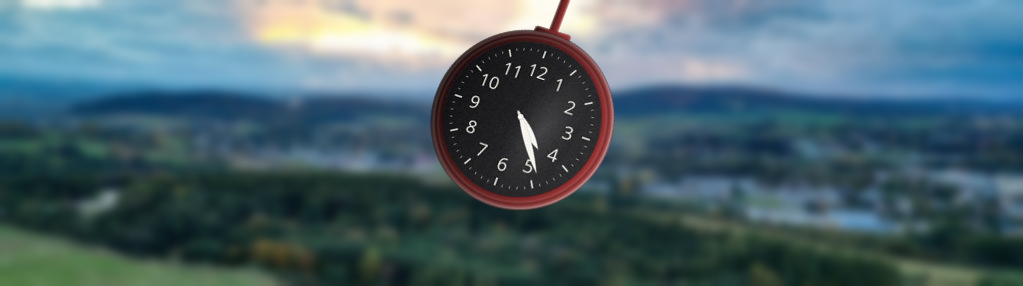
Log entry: 4h24
